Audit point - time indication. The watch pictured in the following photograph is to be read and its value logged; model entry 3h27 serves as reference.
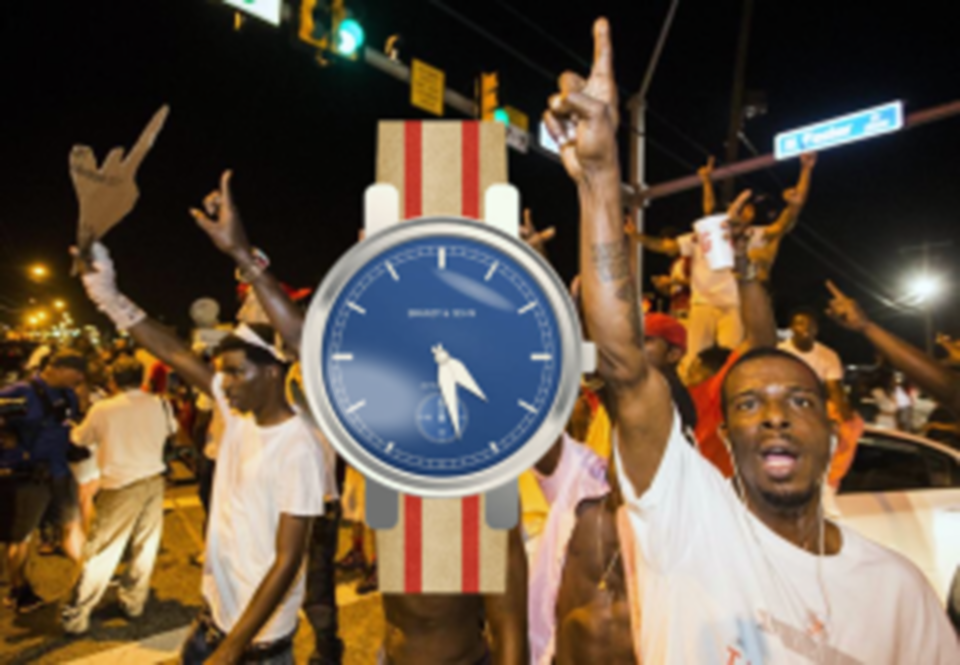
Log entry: 4h28
